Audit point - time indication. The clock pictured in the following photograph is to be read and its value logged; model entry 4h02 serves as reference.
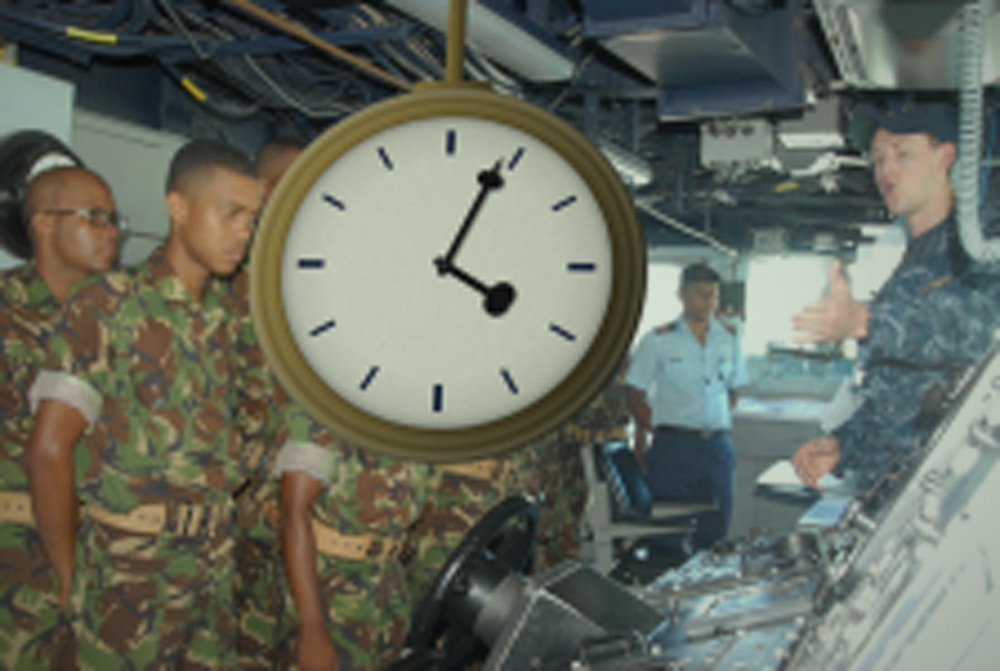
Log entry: 4h04
